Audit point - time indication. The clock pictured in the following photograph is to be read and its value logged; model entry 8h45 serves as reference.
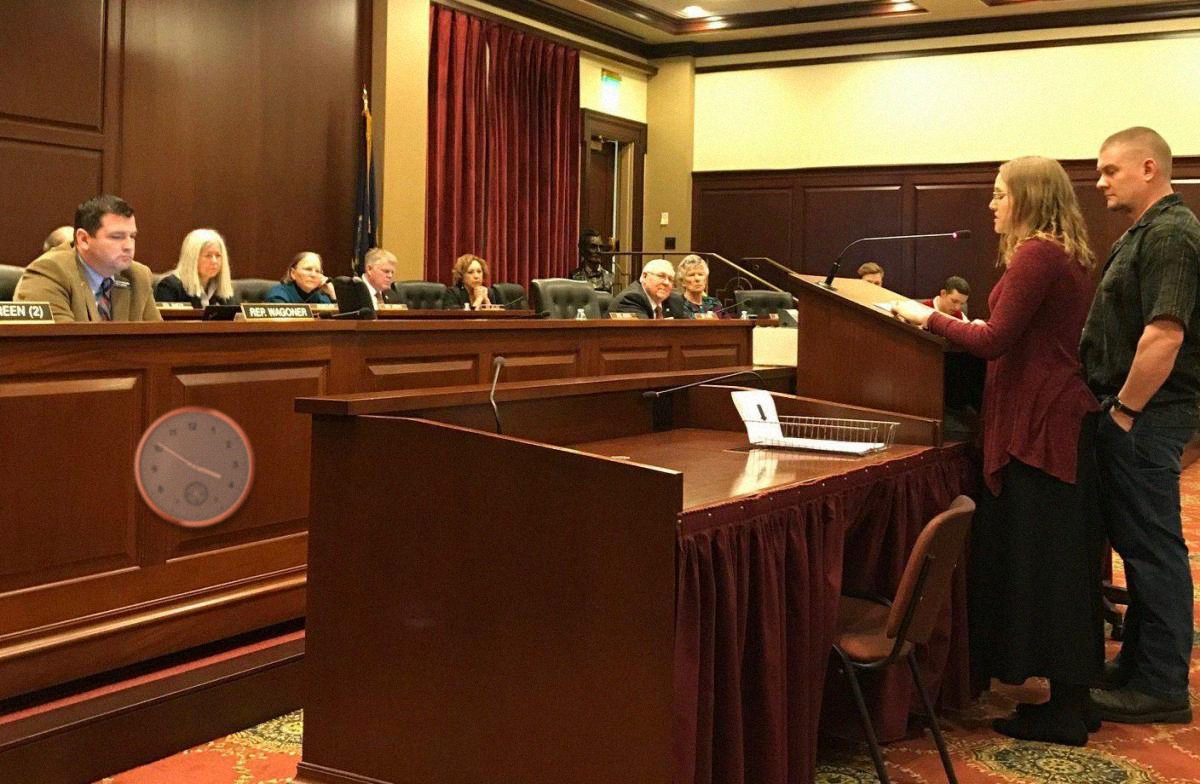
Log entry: 3h51
